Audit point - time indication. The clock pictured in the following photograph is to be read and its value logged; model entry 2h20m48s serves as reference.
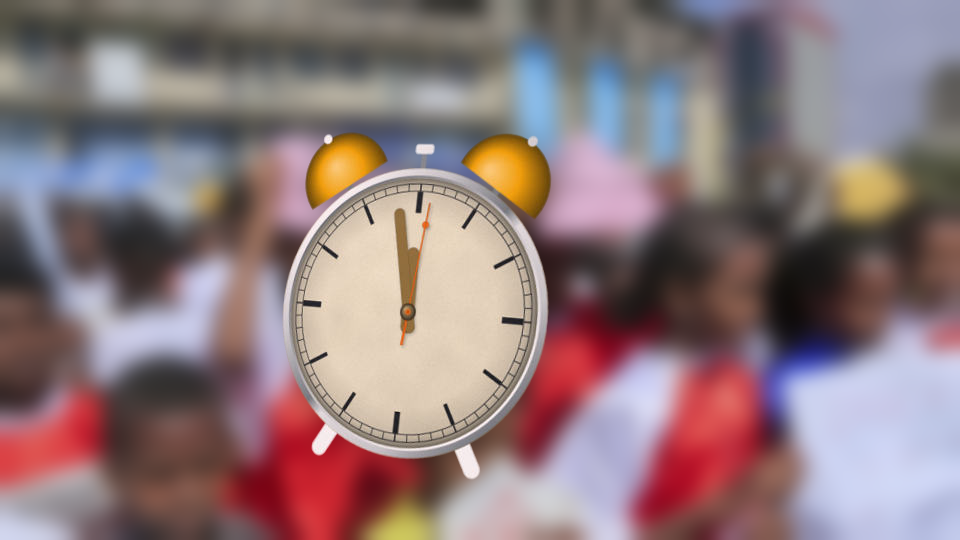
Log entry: 11h58m01s
